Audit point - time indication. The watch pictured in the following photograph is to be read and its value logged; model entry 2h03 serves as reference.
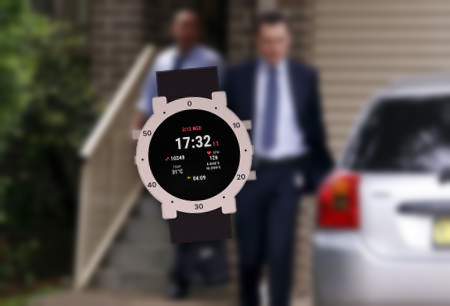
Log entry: 17h32
